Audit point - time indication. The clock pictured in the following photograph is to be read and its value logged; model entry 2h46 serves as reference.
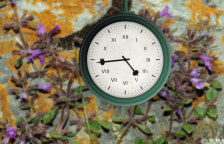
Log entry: 4h44
